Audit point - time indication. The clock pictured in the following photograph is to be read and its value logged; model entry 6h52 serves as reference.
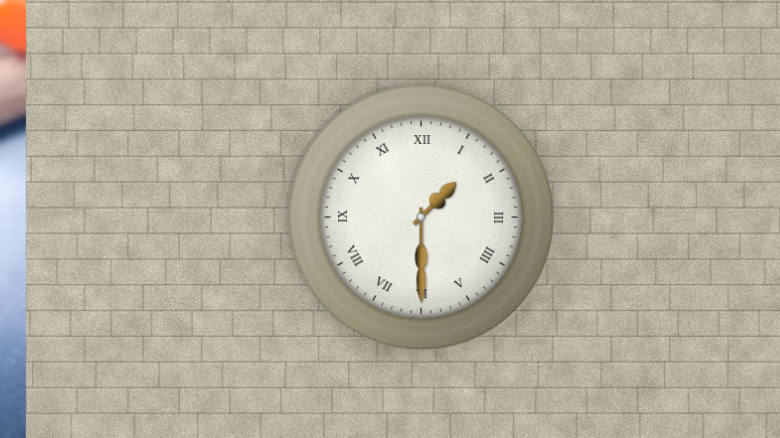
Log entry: 1h30
